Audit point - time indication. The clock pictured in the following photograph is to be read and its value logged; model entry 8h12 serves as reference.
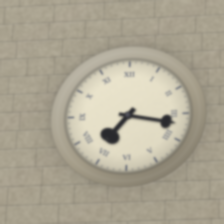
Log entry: 7h17
